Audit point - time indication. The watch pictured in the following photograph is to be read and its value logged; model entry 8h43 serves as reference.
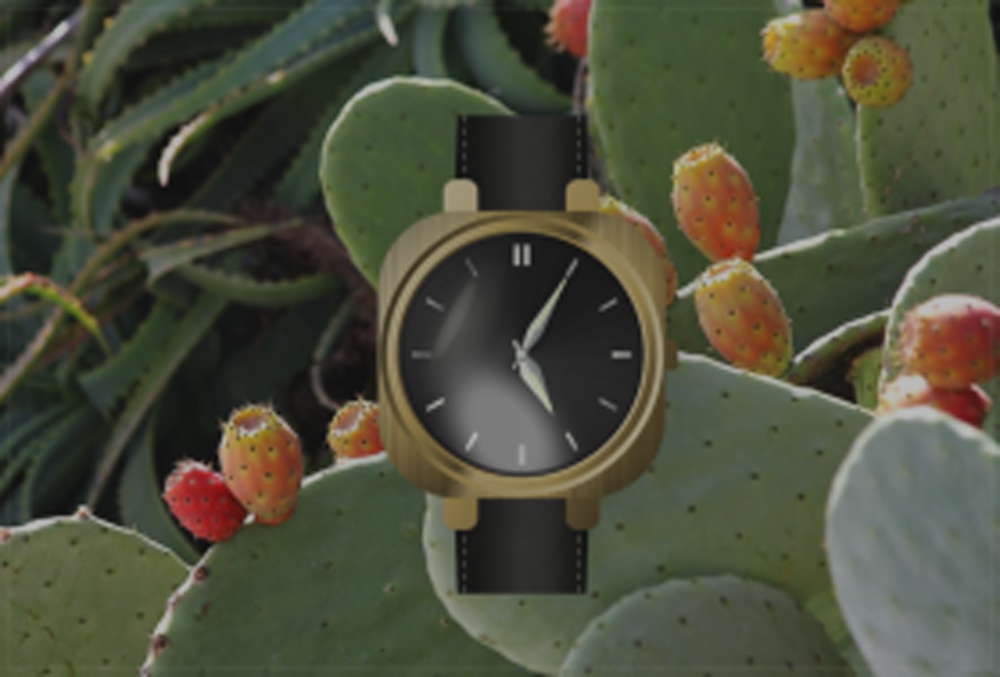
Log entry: 5h05
